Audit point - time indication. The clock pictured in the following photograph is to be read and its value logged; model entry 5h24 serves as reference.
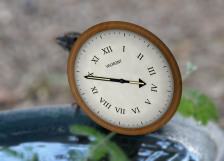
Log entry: 3h49
